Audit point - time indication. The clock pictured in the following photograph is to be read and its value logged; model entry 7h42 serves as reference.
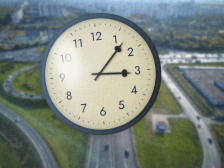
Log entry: 3h07
